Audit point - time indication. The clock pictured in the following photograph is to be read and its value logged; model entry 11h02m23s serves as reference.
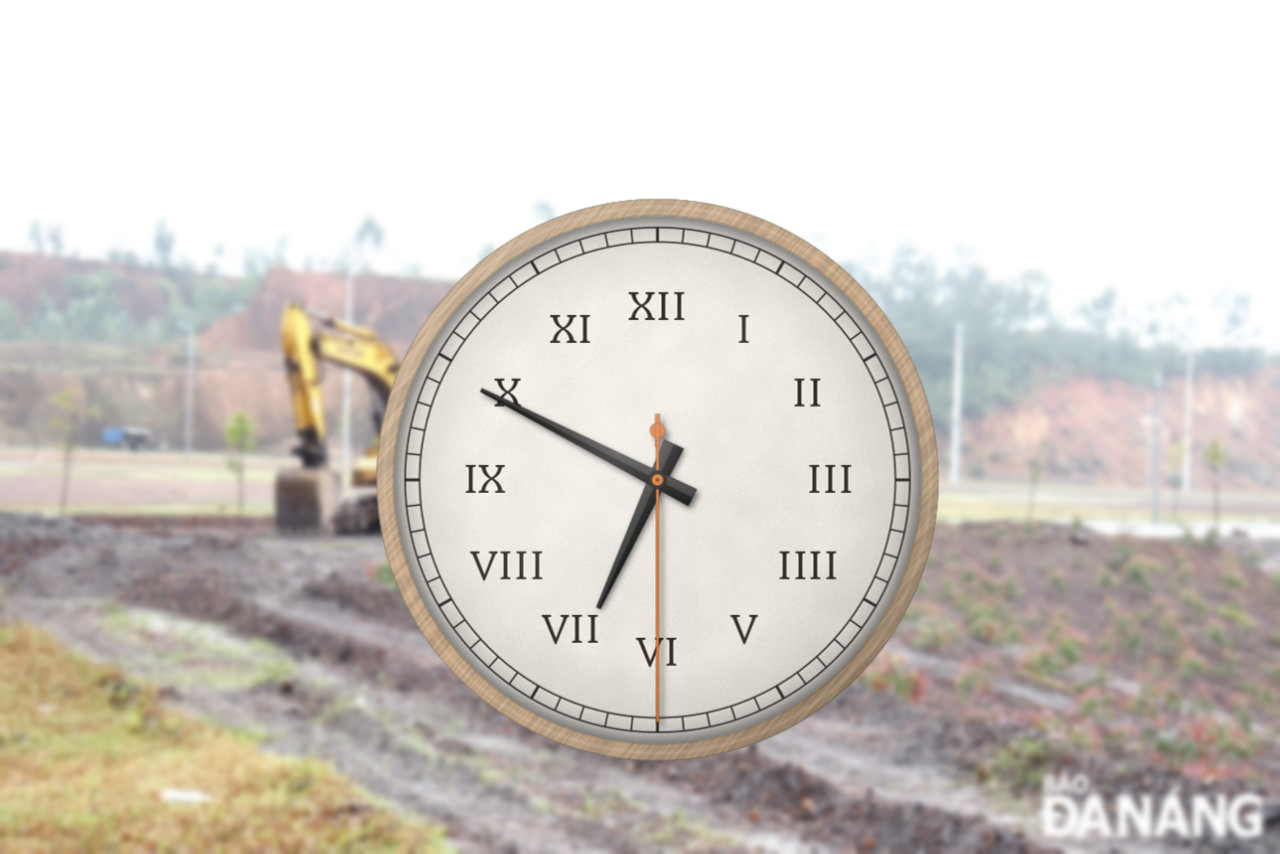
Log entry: 6h49m30s
